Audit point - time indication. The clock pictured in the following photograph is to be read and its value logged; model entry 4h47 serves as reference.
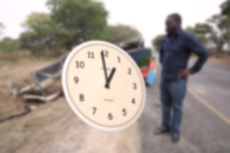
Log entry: 12h59
